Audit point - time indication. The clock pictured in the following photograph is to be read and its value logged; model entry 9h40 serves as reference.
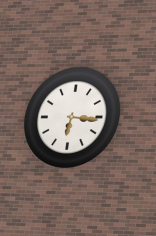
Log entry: 6h16
